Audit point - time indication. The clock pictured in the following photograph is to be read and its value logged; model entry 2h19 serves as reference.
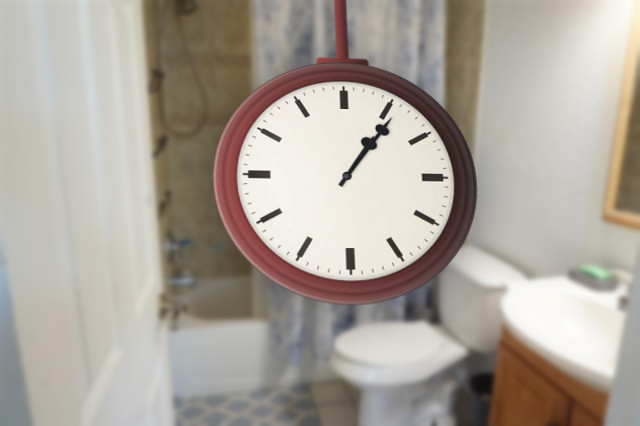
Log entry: 1h06
